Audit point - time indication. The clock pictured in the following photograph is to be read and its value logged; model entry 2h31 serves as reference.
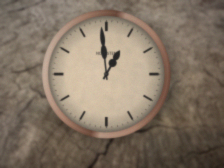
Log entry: 12h59
